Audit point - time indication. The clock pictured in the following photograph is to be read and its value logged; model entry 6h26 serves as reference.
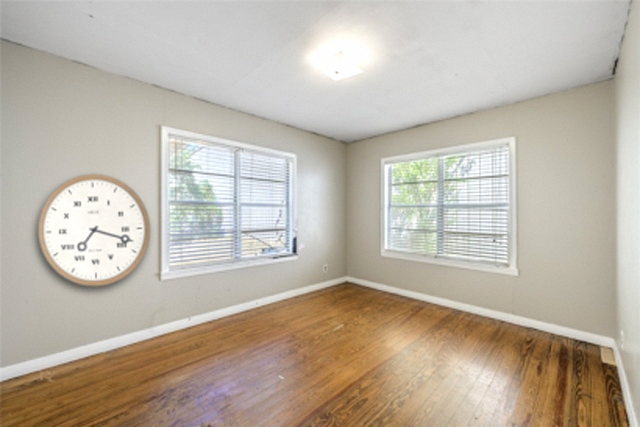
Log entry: 7h18
